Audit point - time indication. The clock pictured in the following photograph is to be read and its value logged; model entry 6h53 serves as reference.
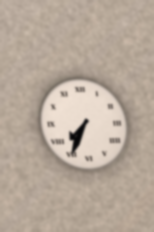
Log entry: 7h35
